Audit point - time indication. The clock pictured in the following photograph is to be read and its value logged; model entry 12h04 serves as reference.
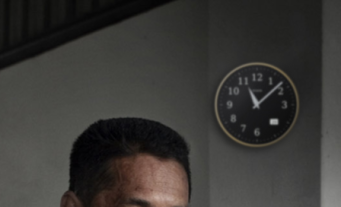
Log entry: 11h08
